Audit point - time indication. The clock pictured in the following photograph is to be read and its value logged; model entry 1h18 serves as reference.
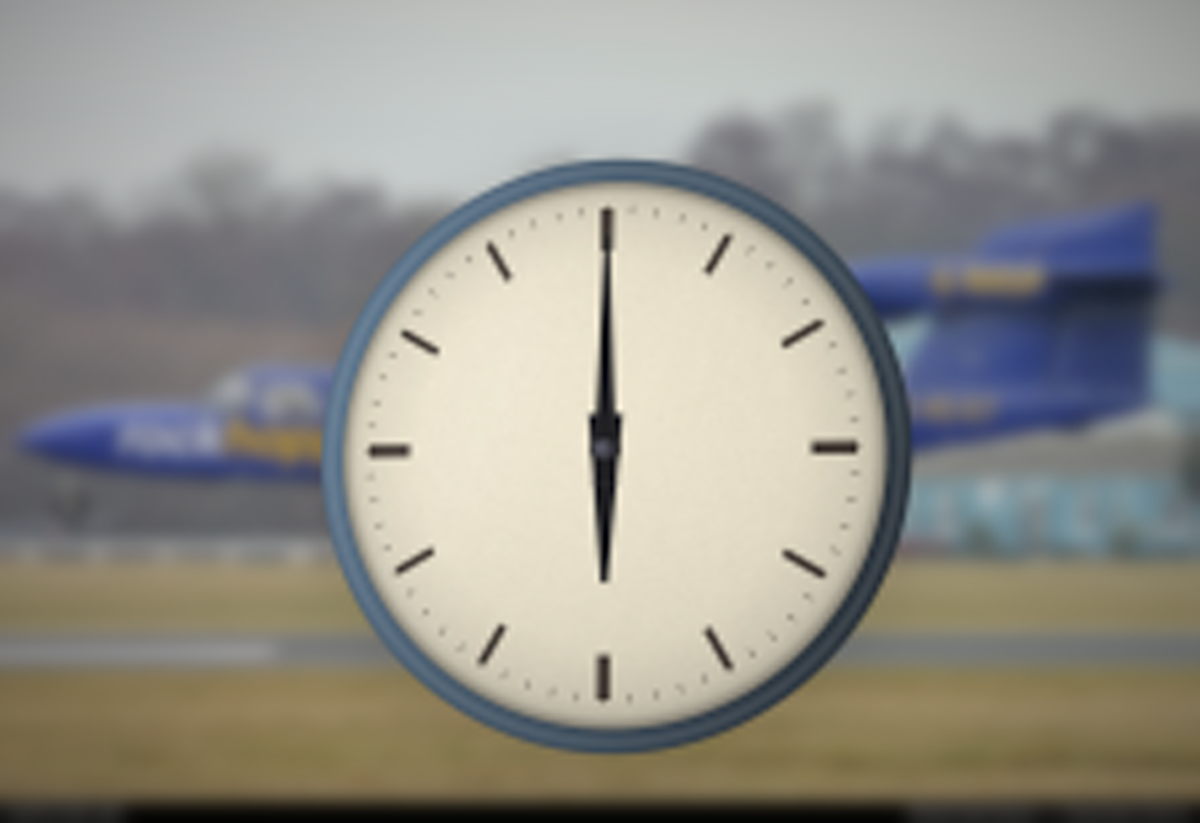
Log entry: 6h00
